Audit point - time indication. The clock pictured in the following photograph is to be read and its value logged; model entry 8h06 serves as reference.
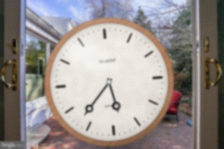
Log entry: 5h37
